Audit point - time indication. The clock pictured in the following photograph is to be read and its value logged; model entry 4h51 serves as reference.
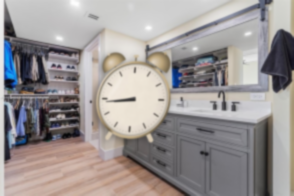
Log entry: 8h44
